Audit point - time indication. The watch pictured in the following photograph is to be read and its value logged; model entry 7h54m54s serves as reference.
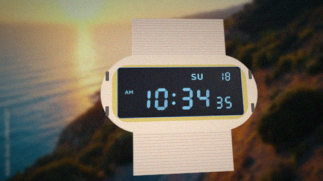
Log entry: 10h34m35s
